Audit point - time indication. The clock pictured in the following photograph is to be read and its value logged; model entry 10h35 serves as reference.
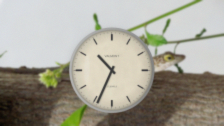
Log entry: 10h34
